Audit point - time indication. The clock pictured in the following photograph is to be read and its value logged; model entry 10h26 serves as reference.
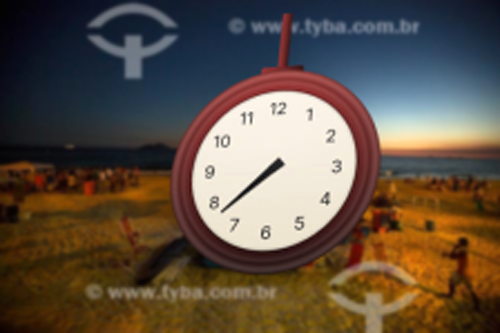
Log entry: 7h38
